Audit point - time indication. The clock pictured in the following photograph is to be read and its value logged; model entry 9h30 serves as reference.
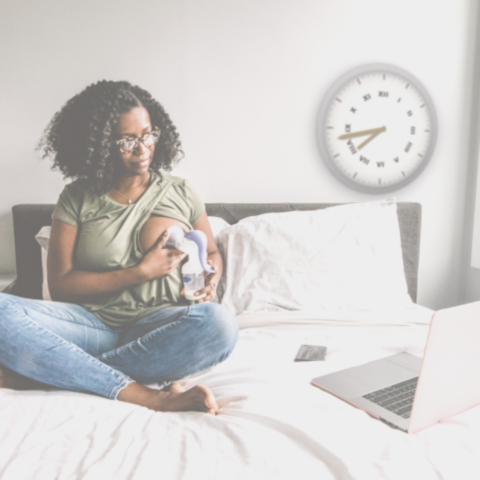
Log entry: 7h43
